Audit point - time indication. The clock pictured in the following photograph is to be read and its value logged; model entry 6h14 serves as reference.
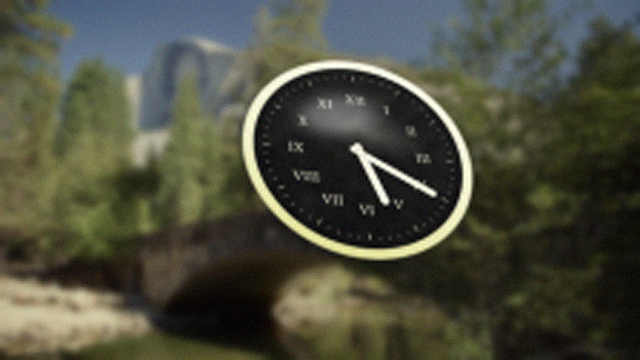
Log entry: 5h20
